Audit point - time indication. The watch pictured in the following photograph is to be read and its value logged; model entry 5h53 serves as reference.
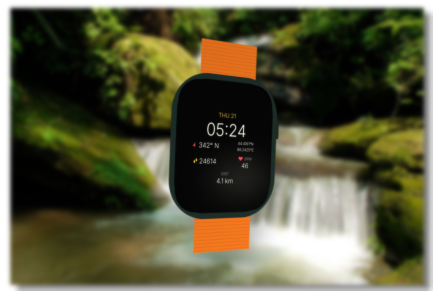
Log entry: 5h24
